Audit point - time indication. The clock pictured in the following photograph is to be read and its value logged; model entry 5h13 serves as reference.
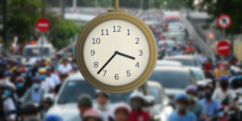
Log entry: 3h37
